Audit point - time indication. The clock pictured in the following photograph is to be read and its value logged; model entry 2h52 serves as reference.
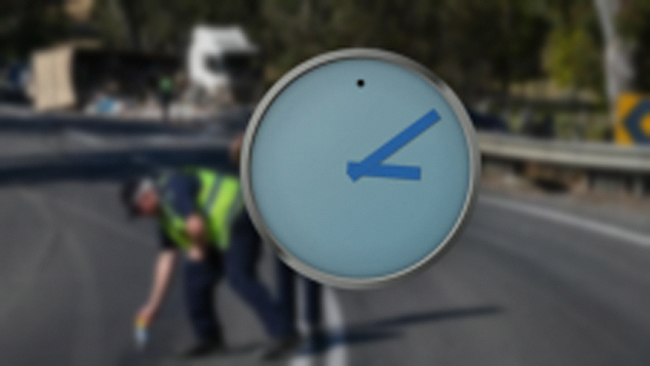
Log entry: 3h09
